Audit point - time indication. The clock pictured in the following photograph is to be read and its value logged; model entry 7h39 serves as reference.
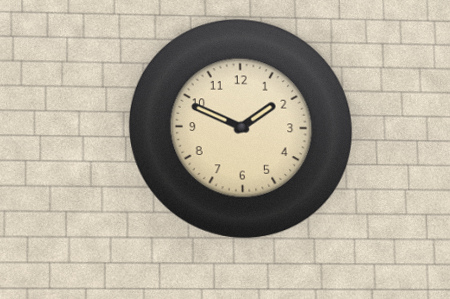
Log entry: 1h49
